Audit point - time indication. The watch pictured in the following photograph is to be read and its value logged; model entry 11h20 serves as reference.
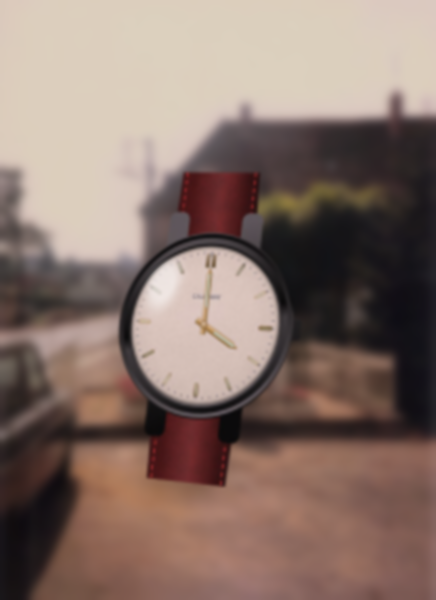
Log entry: 4h00
